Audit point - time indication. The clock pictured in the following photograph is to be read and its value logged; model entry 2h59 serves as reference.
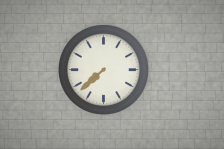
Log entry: 7h38
